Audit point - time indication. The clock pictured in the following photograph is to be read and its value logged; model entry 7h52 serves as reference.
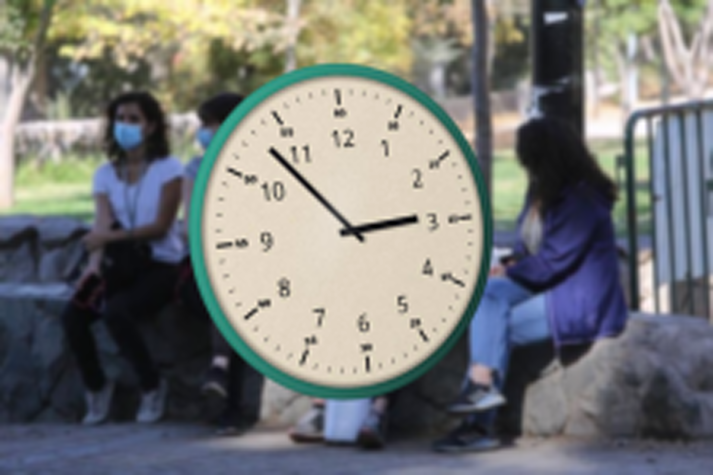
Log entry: 2h53
